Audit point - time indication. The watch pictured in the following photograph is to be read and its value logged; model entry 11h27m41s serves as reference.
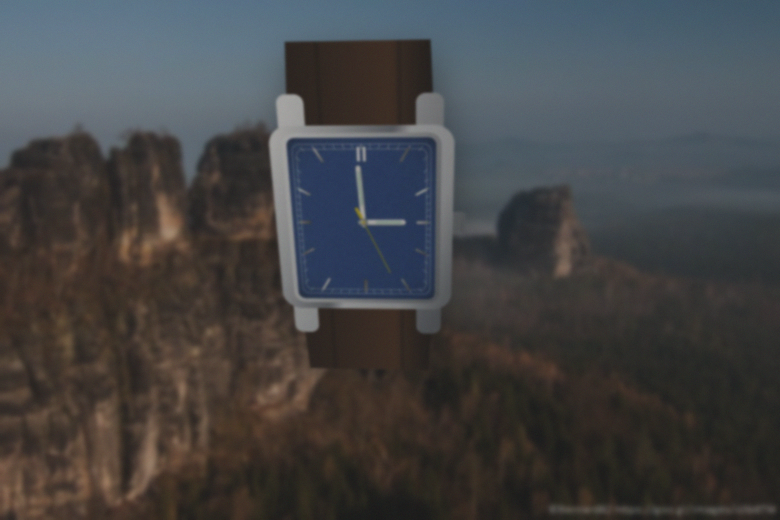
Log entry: 2h59m26s
